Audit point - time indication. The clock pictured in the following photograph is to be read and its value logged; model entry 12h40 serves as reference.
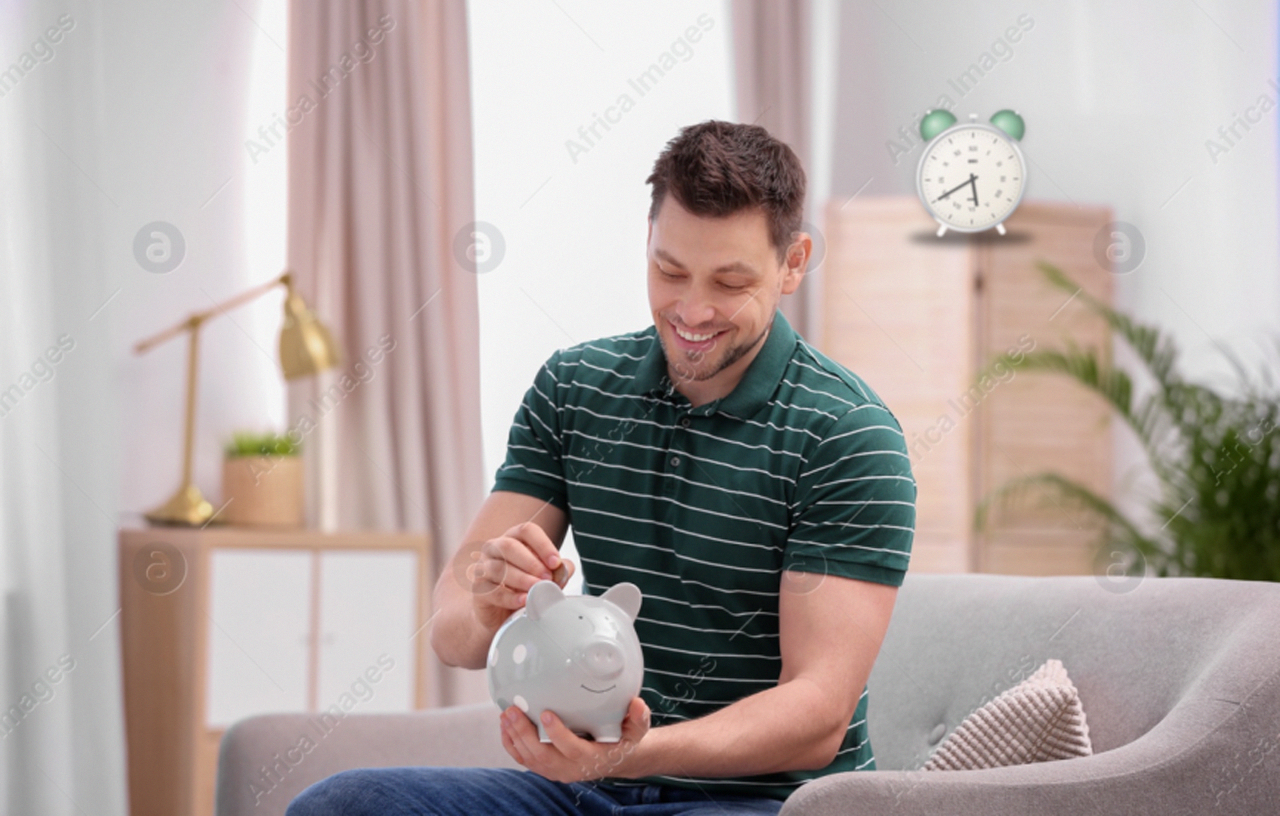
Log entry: 5h40
